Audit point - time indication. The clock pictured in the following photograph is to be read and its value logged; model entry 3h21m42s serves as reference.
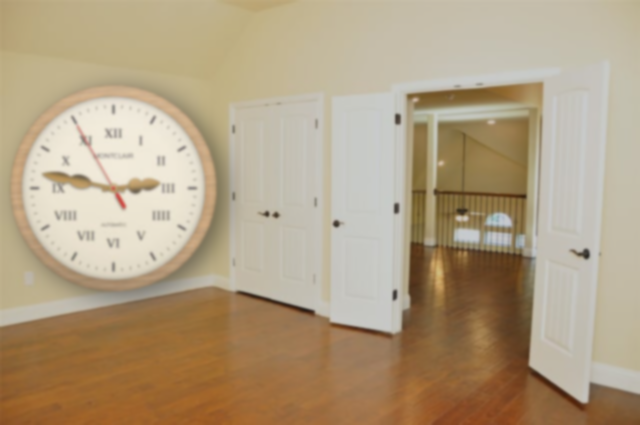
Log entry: 2h46m55s
